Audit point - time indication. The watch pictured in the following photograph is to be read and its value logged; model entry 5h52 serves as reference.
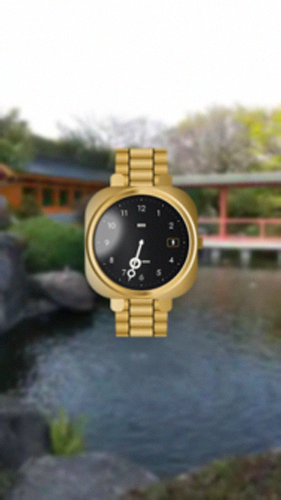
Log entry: 6h33
